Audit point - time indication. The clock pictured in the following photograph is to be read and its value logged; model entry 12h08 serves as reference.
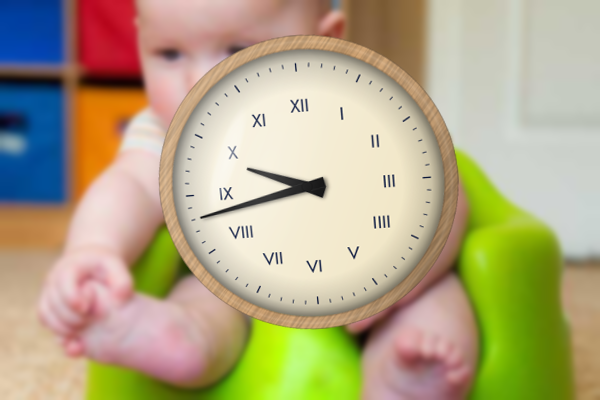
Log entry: 9h43
